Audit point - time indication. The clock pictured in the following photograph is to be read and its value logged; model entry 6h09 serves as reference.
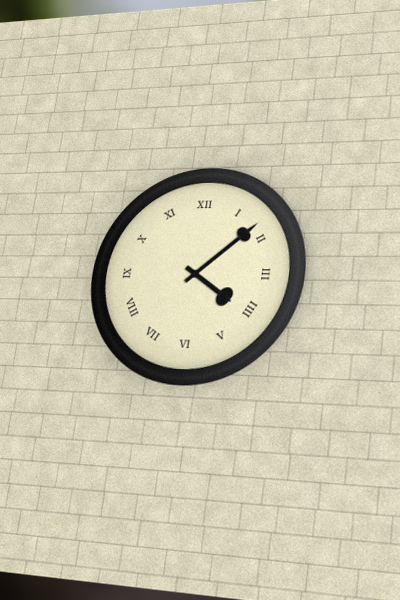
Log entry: 4h08
